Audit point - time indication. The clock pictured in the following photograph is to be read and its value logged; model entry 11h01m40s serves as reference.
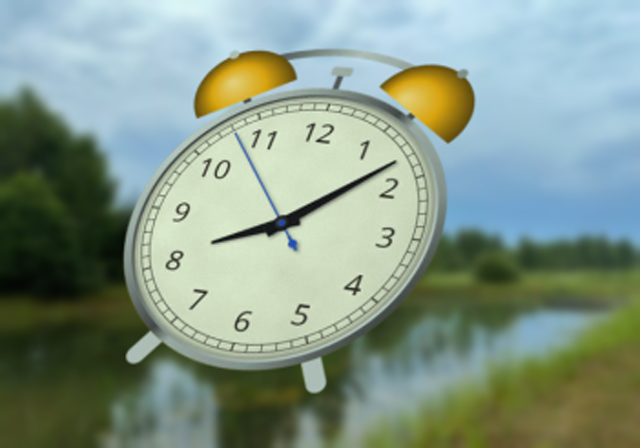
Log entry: 8h07m53s
